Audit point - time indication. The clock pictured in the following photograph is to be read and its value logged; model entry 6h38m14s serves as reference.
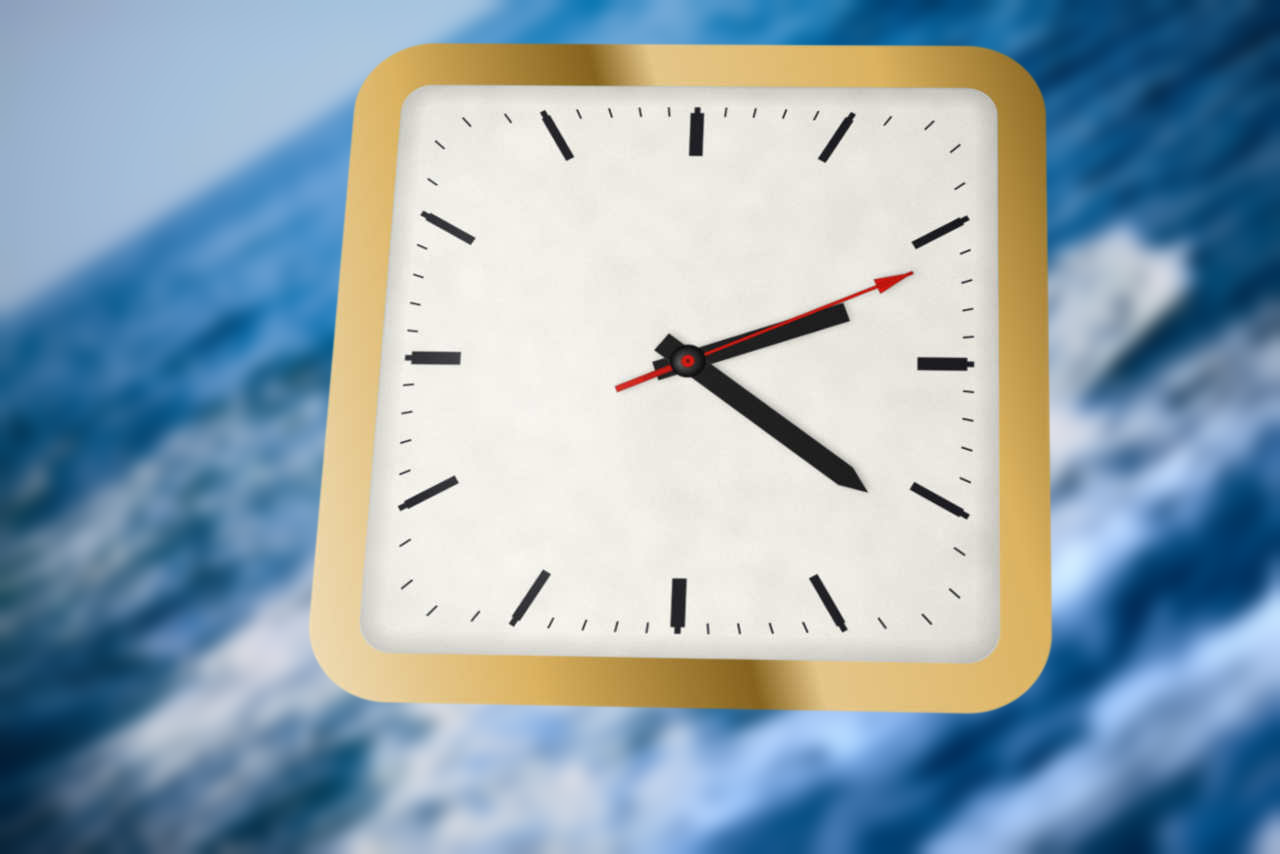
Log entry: 2h21m11s
